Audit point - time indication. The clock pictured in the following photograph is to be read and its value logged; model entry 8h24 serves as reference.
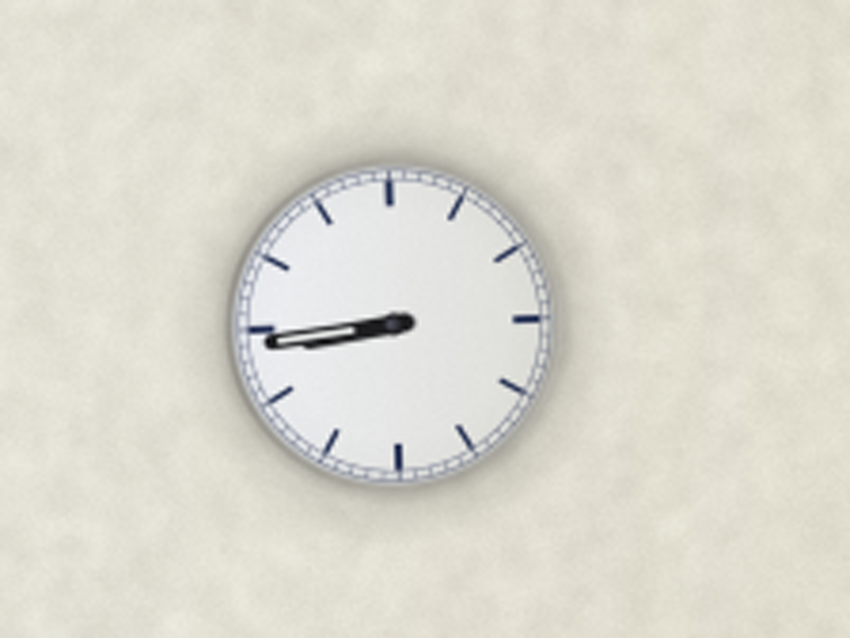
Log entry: 8h44
